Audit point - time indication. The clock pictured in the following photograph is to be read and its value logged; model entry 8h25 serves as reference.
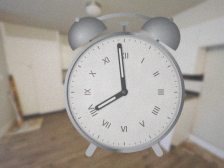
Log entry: 7h59
